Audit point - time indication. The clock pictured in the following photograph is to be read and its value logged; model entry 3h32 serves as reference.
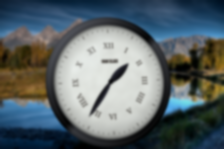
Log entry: 1h36
